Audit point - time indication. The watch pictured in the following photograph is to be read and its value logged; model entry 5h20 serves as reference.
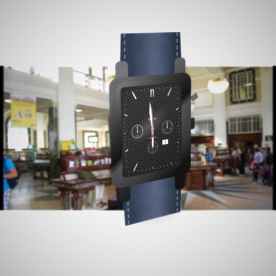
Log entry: 5h59
